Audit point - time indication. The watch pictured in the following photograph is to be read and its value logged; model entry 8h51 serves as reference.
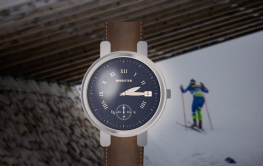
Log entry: 2h15
